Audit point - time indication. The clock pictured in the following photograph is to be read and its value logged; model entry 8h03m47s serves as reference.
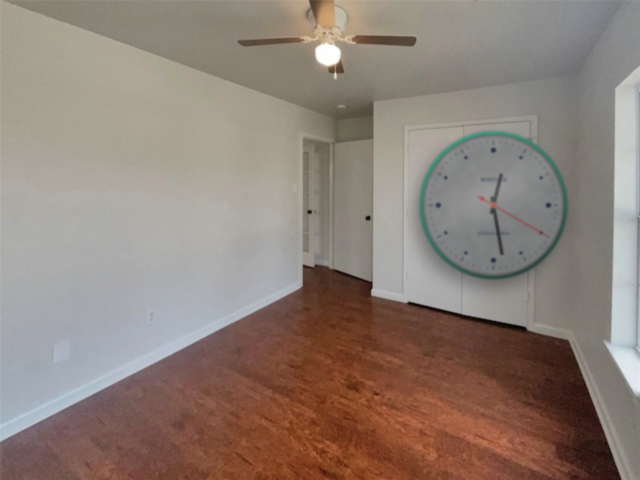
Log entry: 12h28m20s
